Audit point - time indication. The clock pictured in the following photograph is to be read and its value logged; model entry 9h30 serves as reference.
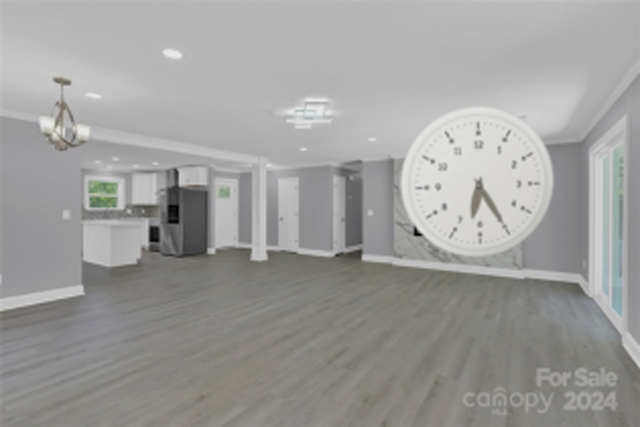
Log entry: 6h25
